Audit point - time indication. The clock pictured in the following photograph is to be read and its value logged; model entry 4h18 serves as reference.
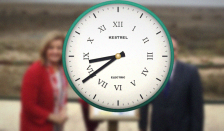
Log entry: 8h39
